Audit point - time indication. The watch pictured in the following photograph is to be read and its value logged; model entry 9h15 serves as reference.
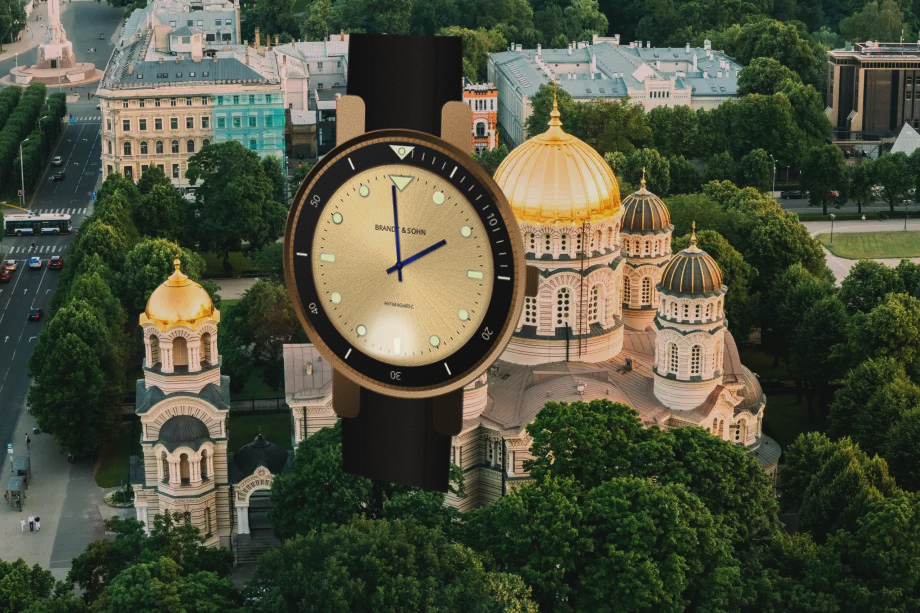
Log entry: 1h59
